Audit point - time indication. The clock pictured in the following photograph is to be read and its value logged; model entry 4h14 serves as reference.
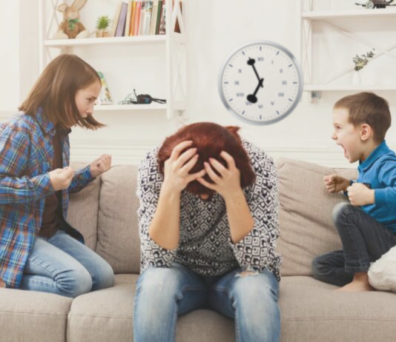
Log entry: 6h56
